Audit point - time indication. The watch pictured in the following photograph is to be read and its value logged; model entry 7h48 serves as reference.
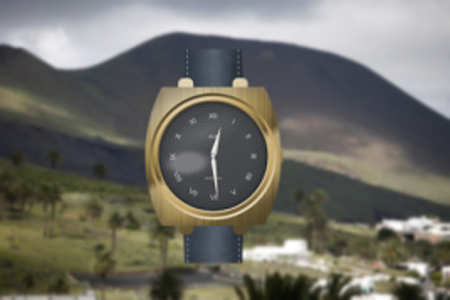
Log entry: 12h29
